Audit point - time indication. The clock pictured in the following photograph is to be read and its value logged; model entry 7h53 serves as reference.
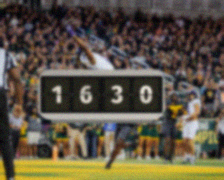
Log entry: 16h30
